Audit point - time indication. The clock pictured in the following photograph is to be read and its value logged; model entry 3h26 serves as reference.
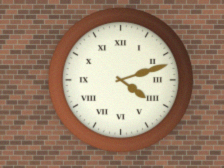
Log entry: 4h12
